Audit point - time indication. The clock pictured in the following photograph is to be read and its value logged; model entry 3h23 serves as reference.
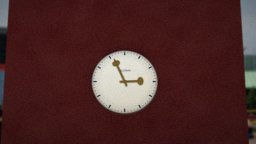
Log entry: 2h56
